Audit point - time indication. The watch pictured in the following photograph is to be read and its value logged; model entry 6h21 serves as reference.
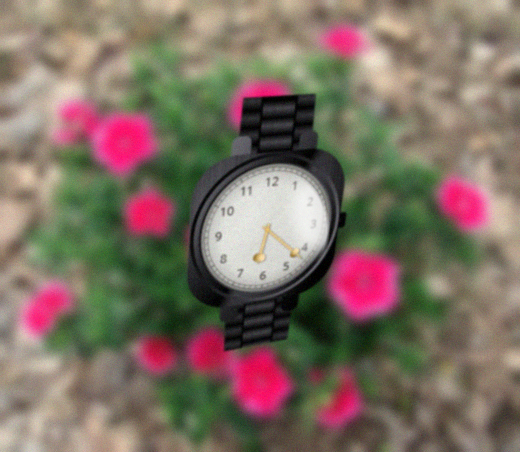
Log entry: 6h22
